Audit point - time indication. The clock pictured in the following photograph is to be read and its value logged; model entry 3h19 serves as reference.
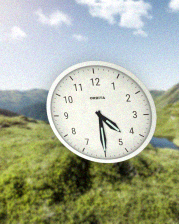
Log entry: 4h30
